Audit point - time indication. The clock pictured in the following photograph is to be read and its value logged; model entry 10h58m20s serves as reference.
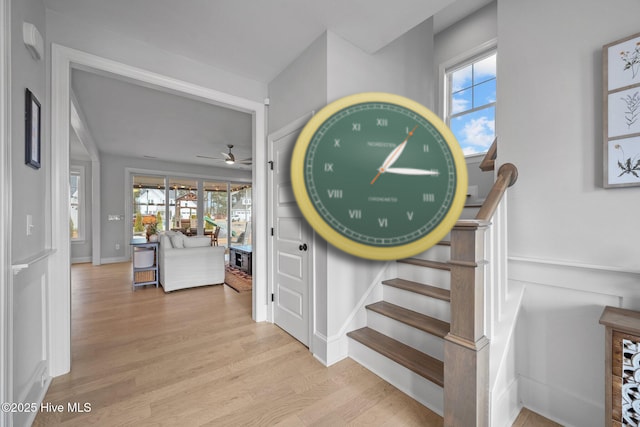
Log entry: 1h15m06s
